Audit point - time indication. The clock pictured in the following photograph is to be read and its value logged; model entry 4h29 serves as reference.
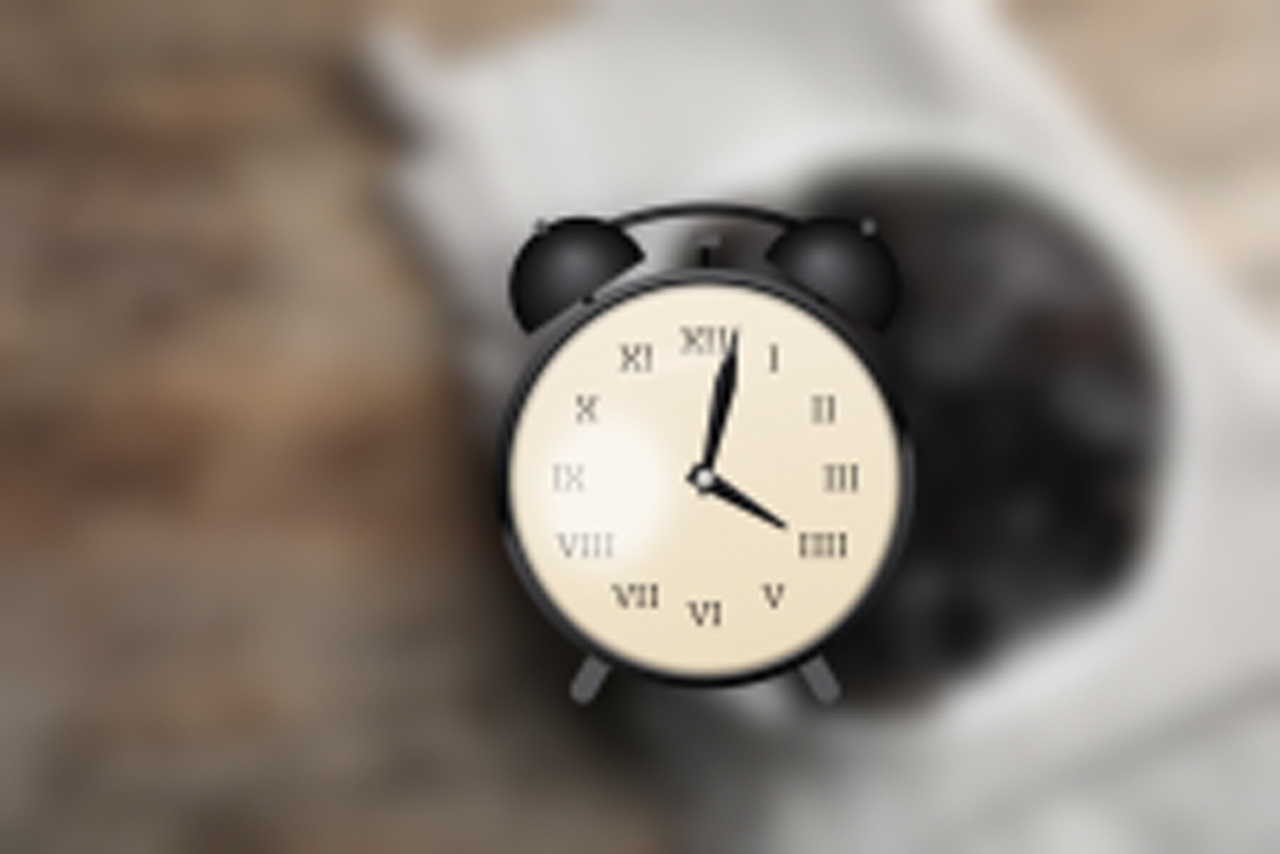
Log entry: 4h02
